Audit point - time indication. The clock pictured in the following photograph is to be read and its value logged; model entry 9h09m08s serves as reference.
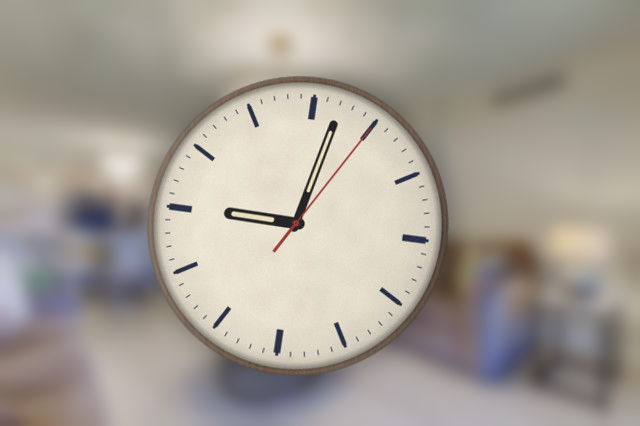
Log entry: 9h02m05s
